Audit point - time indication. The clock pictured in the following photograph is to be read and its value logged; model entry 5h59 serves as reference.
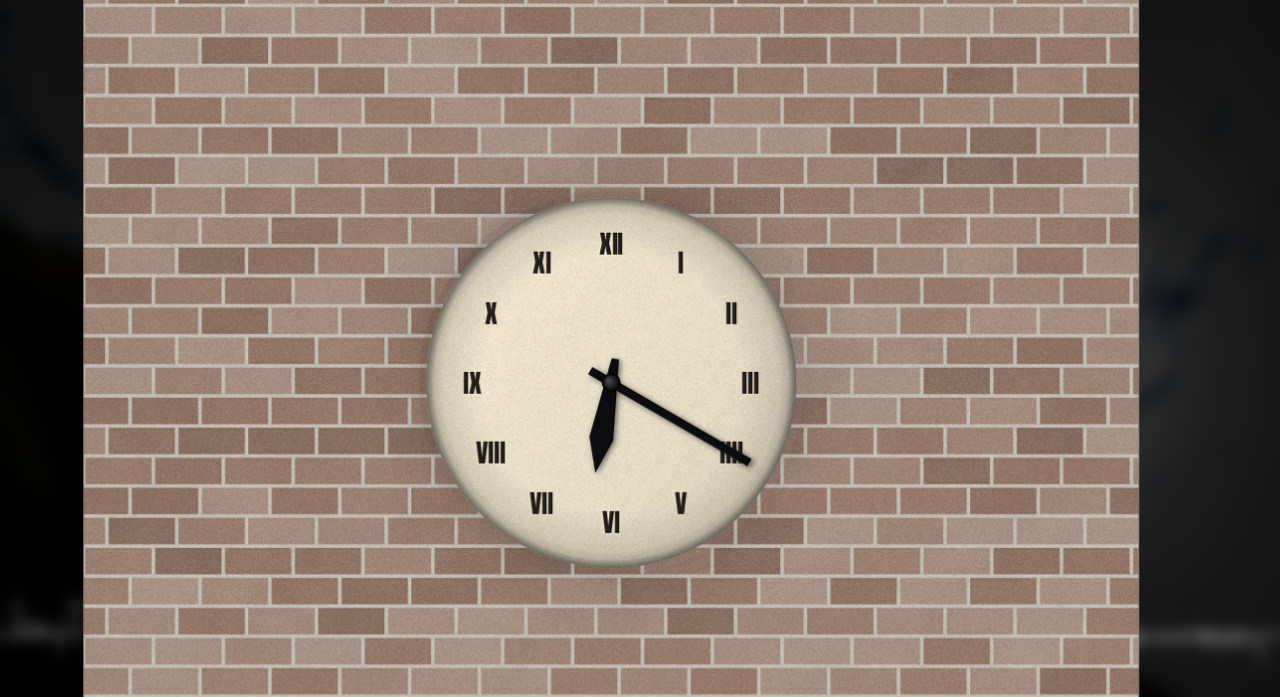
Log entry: 6h20
